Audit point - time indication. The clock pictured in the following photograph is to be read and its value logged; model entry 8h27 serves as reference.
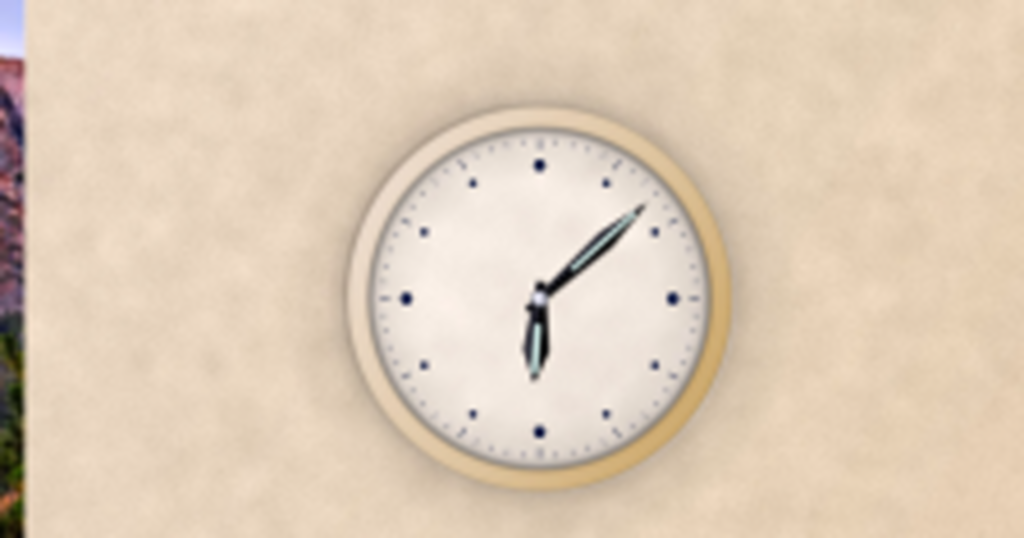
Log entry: 6h08
